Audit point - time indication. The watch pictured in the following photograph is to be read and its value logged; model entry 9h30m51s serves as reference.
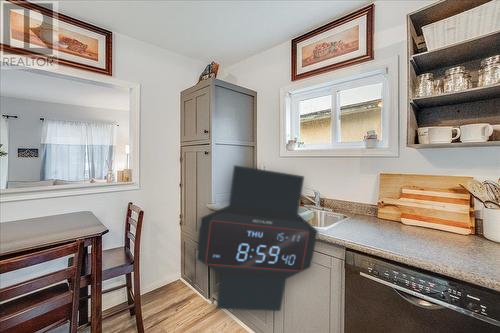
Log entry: 8h59m40s
